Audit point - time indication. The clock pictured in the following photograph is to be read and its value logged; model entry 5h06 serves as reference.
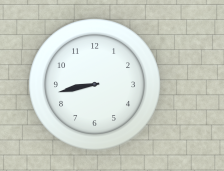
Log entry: 8h43
